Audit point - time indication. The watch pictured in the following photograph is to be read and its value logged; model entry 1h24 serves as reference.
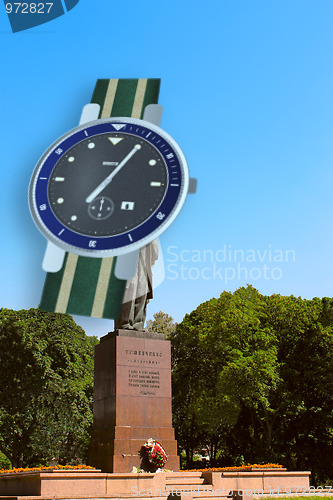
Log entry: 7h05
